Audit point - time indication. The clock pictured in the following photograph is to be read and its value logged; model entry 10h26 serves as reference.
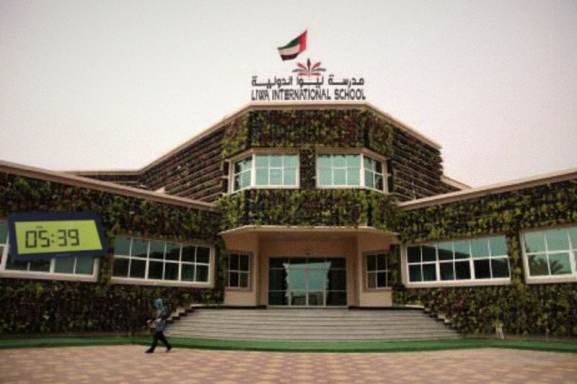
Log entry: 5h39
